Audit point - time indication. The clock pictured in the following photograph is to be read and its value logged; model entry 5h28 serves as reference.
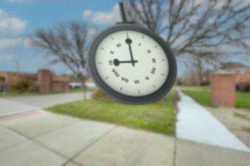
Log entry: 9h00
